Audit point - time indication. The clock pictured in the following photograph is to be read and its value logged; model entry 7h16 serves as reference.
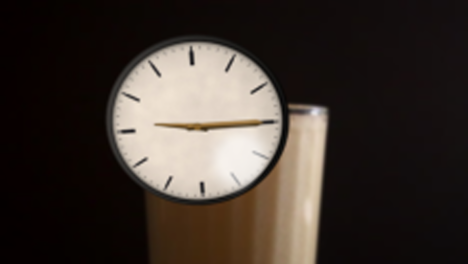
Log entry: 9h15
